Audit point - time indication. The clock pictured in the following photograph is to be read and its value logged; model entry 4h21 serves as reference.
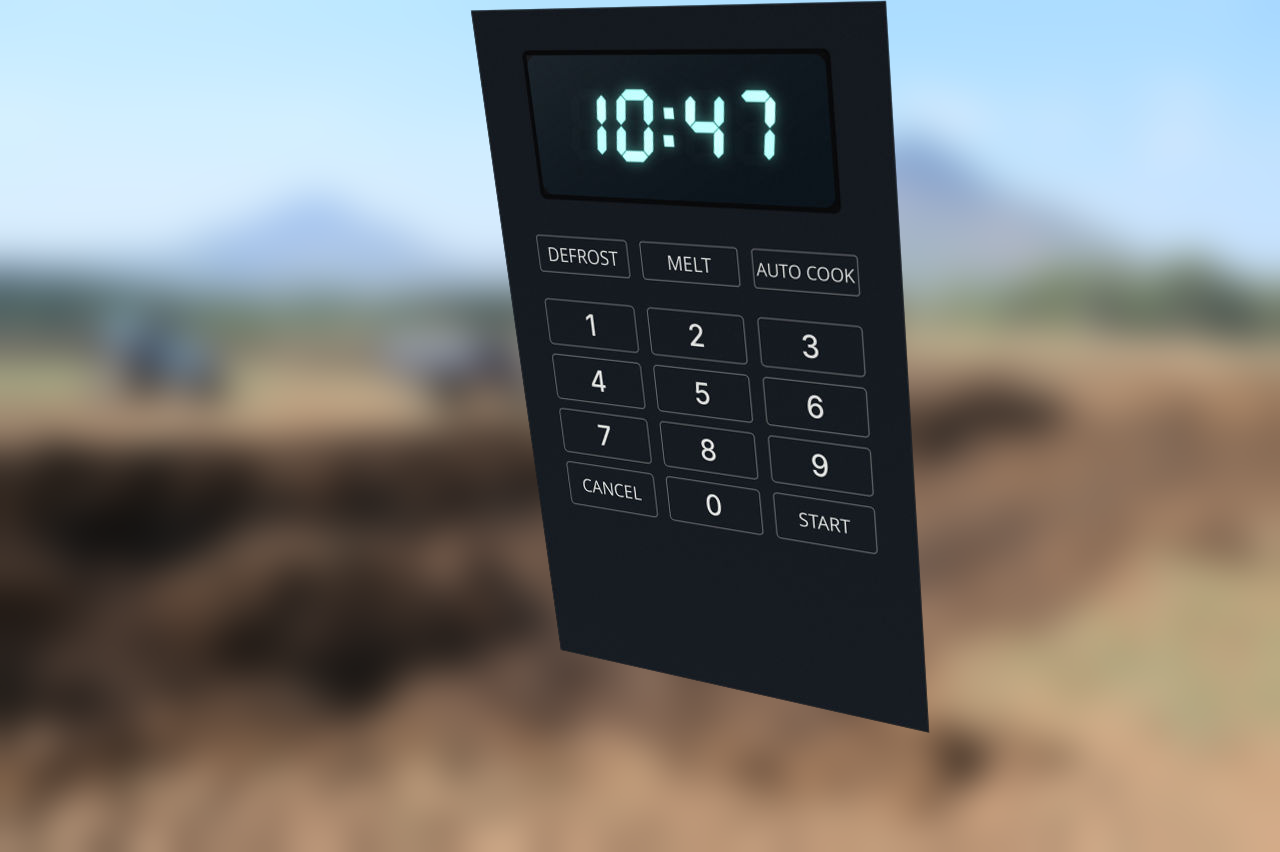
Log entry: 10h47
